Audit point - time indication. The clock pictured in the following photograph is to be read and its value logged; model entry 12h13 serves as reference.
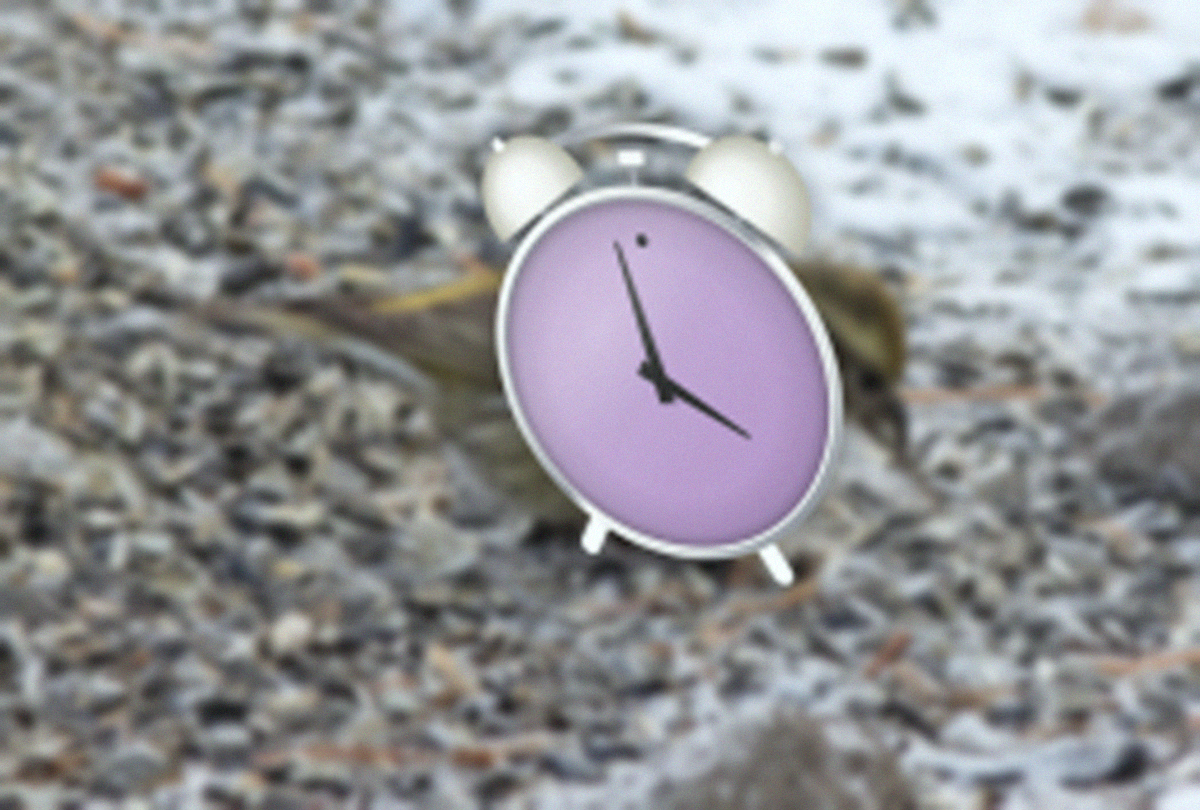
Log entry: 3h58
